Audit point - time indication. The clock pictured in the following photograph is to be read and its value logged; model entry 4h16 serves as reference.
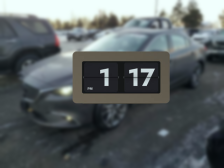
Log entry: 1h17
